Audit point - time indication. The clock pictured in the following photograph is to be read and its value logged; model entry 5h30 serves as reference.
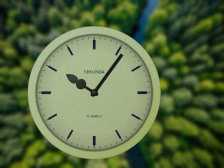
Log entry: 10h06
